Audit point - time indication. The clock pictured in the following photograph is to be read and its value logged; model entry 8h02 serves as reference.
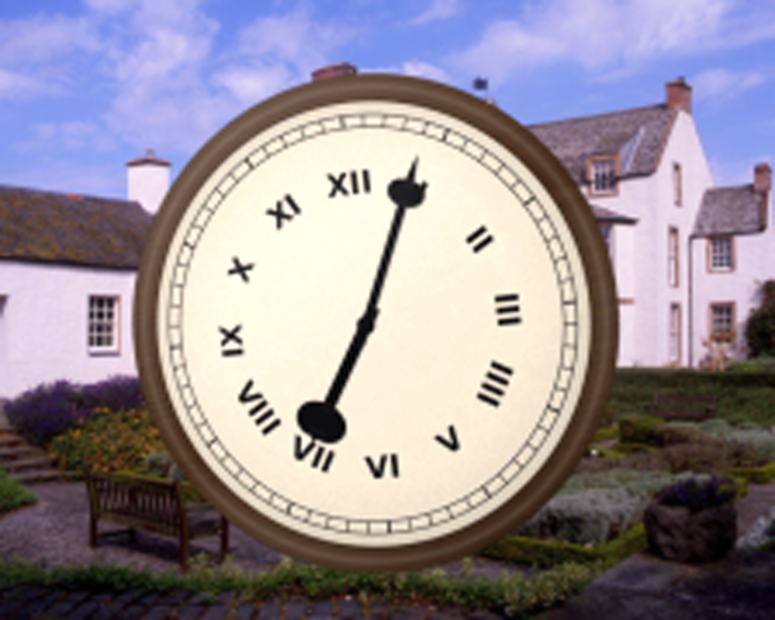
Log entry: 7h04
